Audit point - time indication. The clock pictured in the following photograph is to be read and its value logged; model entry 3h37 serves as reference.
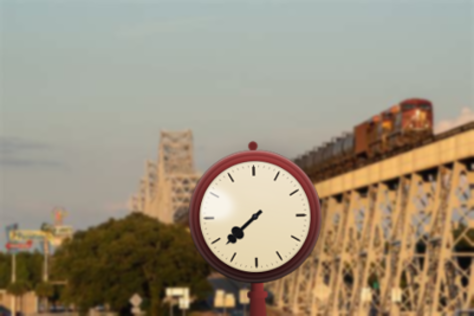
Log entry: 7h38
